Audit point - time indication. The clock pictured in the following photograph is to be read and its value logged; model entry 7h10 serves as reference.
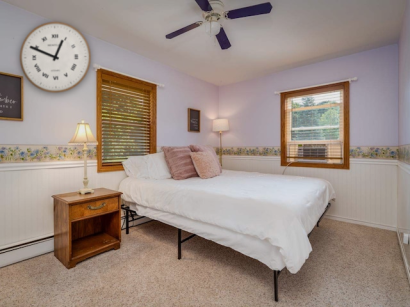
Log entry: 12h49
